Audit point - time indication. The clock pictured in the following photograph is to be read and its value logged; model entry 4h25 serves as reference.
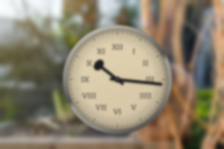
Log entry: 10h16
